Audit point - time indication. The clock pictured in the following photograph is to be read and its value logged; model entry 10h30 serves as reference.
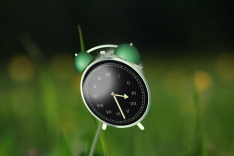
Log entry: 3h28
